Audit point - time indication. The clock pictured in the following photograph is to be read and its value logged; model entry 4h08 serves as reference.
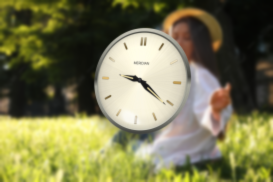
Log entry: 9h21
